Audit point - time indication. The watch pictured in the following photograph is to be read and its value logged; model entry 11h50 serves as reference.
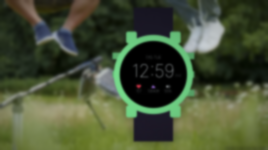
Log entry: 12h59
